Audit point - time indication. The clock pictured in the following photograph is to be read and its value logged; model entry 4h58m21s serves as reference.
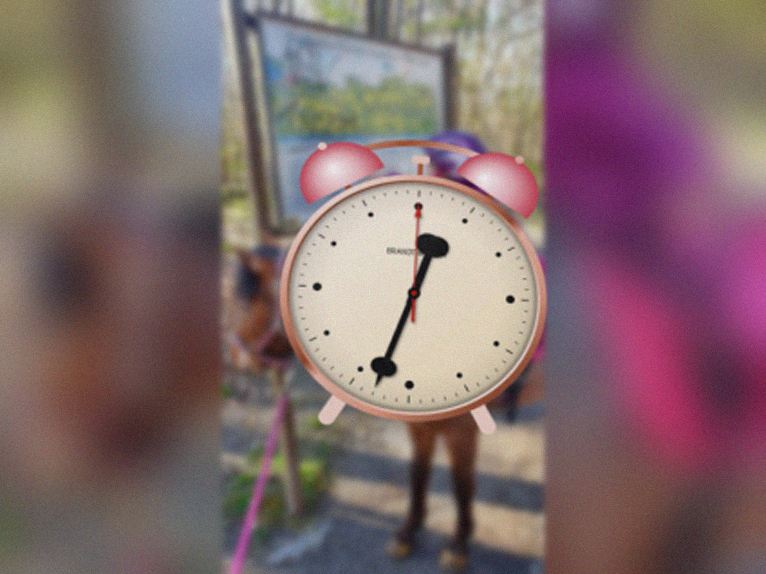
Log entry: 12h33m00s
